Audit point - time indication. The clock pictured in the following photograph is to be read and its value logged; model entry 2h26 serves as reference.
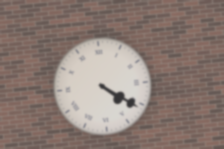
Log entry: 4h21
